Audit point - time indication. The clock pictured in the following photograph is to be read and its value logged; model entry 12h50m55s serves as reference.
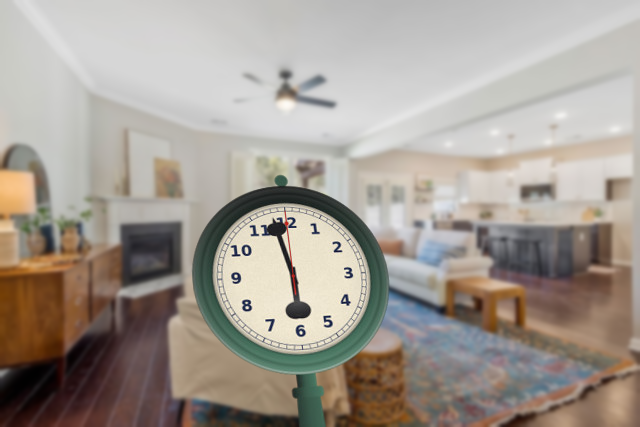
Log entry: 5h58m00s
